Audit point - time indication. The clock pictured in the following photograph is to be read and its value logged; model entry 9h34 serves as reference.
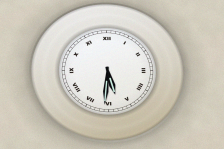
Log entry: 5h31
